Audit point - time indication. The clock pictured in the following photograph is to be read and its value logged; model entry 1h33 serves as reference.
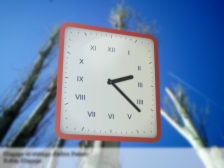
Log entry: 2h22
